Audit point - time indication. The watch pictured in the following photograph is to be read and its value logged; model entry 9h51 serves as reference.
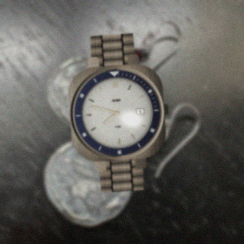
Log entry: 7h48
